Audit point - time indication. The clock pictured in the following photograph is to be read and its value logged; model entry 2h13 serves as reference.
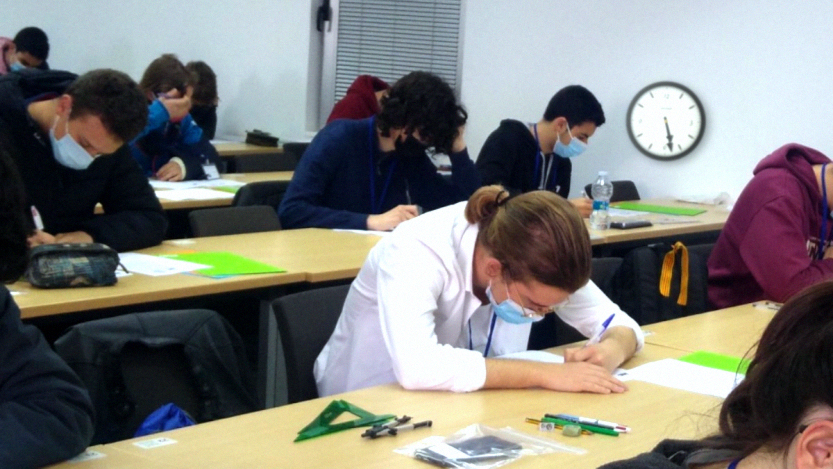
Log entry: 5h28
